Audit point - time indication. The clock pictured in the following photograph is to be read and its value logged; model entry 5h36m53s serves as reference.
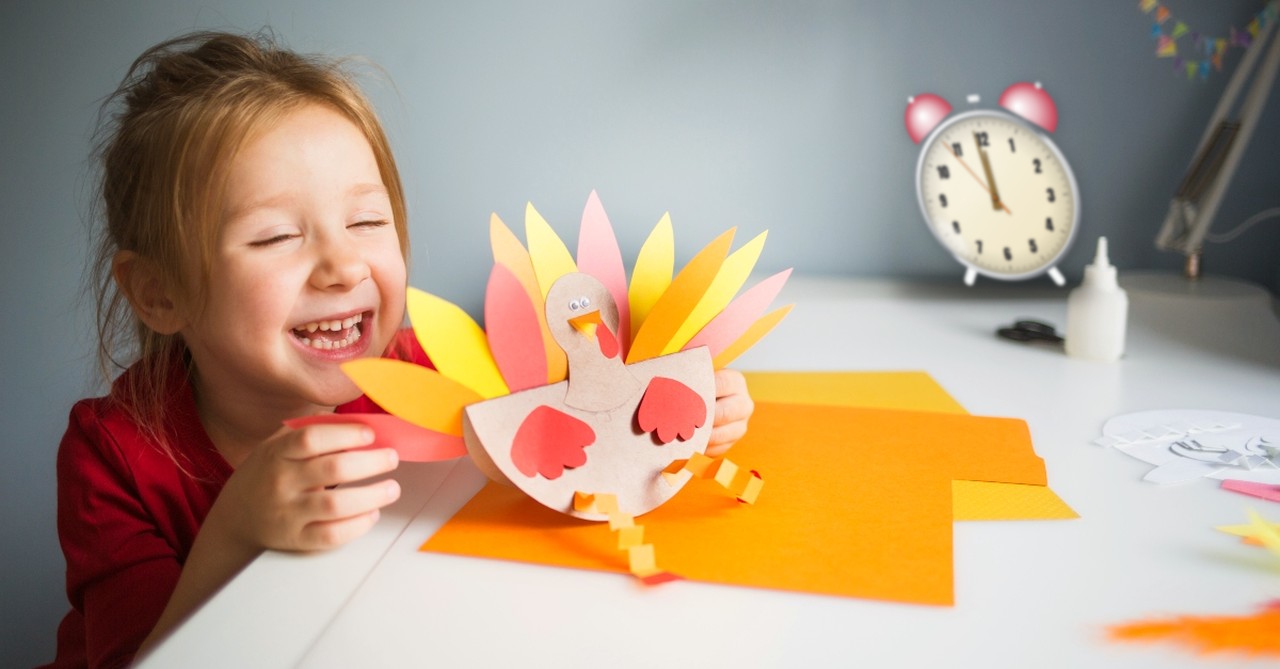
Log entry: 11h58m54s
